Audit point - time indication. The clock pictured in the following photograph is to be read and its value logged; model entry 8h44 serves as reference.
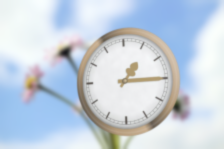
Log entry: 1h15
